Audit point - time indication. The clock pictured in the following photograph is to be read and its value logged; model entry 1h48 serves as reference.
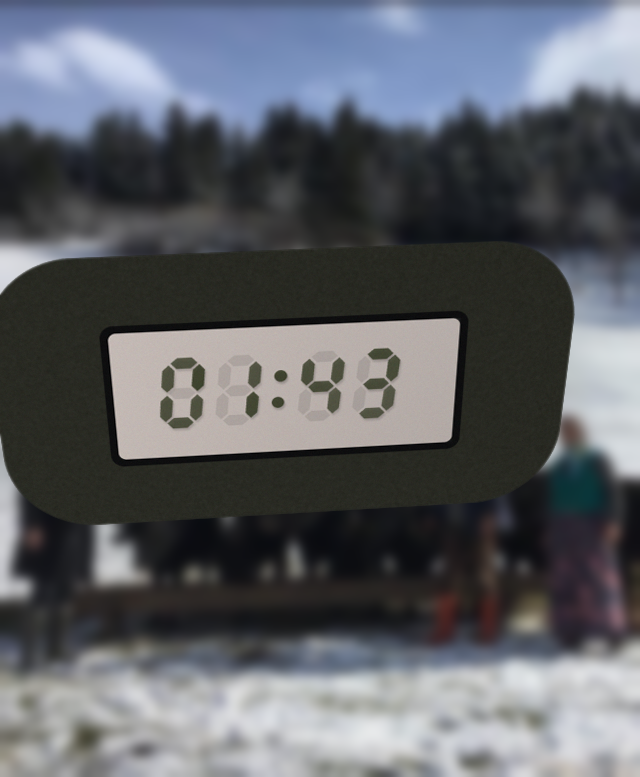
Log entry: 1h43
